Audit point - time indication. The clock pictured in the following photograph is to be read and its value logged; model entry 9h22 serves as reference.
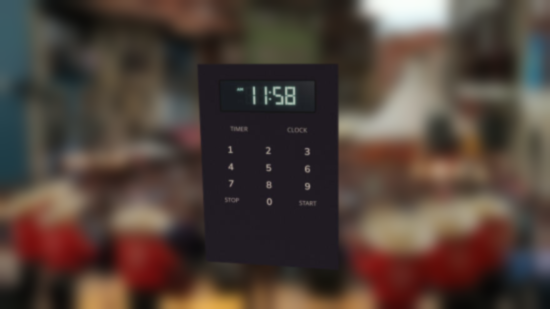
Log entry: 11h58
